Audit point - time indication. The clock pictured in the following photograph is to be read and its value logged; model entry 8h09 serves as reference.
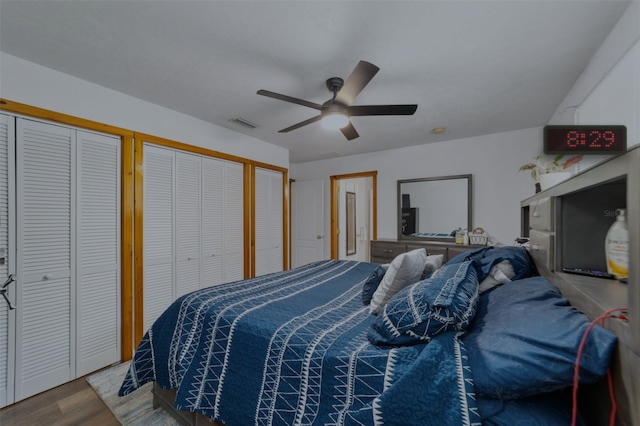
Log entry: 8h29
